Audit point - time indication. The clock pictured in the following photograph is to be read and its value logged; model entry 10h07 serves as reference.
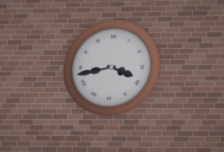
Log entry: 3h43
